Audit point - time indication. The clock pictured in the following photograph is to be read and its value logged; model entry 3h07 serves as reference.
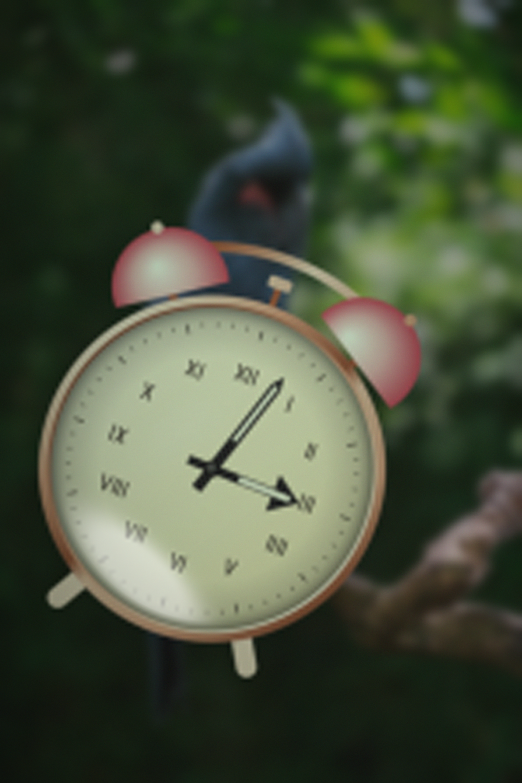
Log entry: 3h03
